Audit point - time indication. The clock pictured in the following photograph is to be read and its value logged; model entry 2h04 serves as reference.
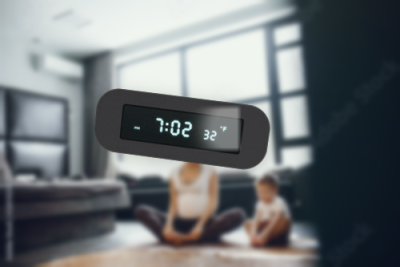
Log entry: 7h02
